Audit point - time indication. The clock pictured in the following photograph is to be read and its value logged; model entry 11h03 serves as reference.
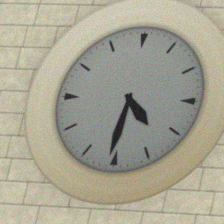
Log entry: 4h31
